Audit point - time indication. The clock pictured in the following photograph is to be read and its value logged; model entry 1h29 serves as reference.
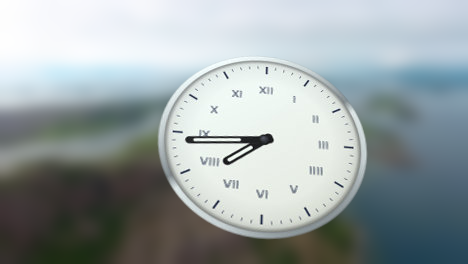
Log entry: 7h44
